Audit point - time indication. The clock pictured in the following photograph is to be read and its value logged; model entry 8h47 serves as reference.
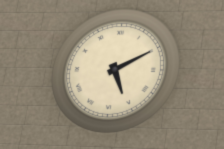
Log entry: 5h10
